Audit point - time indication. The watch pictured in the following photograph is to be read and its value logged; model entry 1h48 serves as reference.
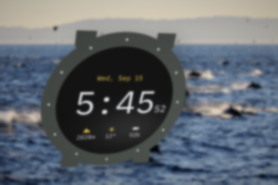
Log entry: 5h45
